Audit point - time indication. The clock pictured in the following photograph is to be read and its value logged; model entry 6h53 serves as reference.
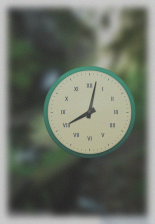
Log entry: 8h02
